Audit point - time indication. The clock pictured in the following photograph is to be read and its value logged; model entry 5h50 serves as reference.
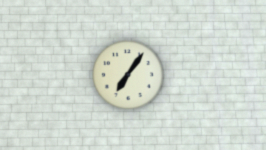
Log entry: 7h06
